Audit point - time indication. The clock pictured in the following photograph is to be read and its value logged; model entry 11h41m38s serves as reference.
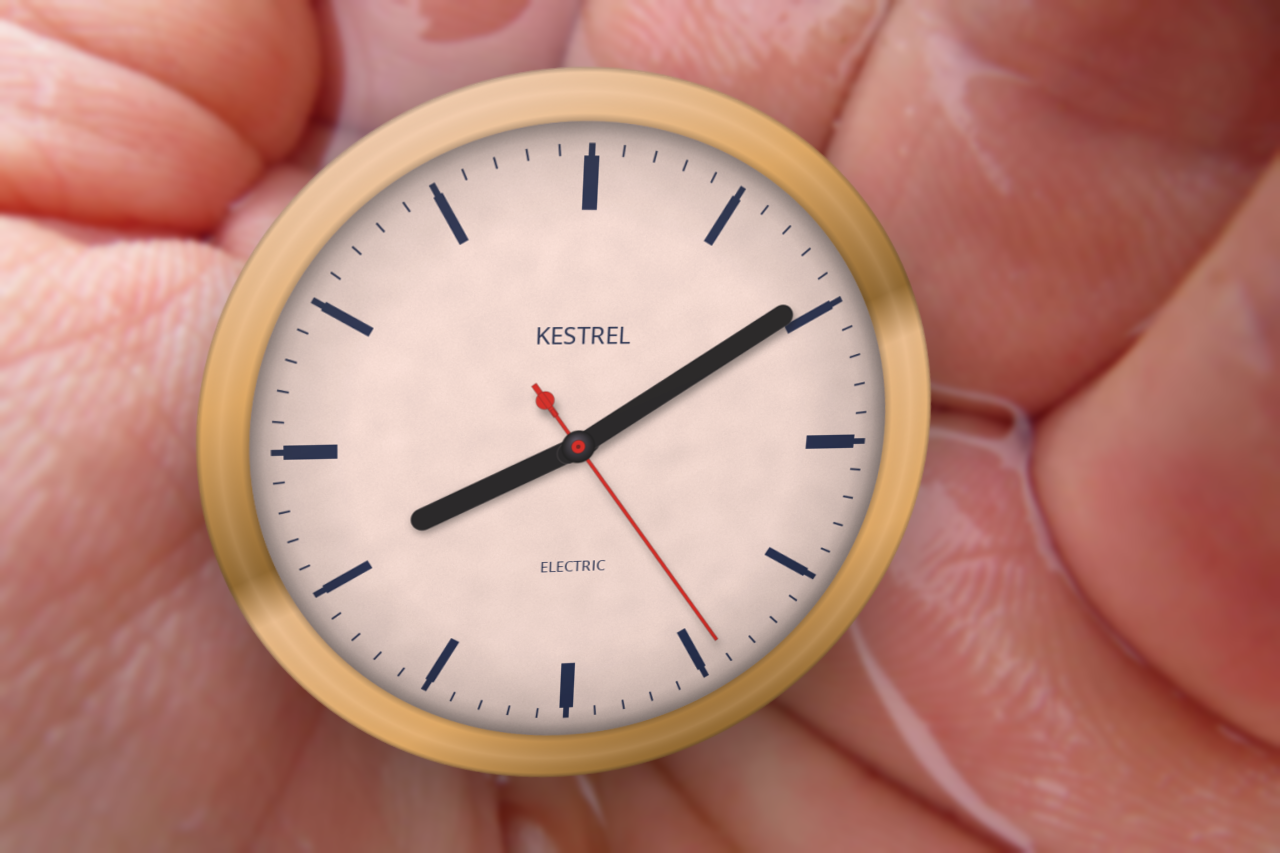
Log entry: 8h09m24s
